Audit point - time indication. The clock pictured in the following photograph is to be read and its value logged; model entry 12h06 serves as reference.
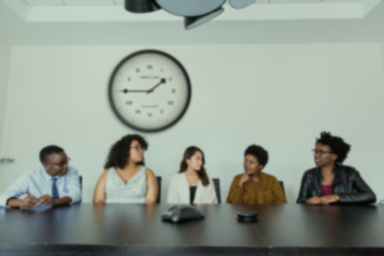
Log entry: 1h45
